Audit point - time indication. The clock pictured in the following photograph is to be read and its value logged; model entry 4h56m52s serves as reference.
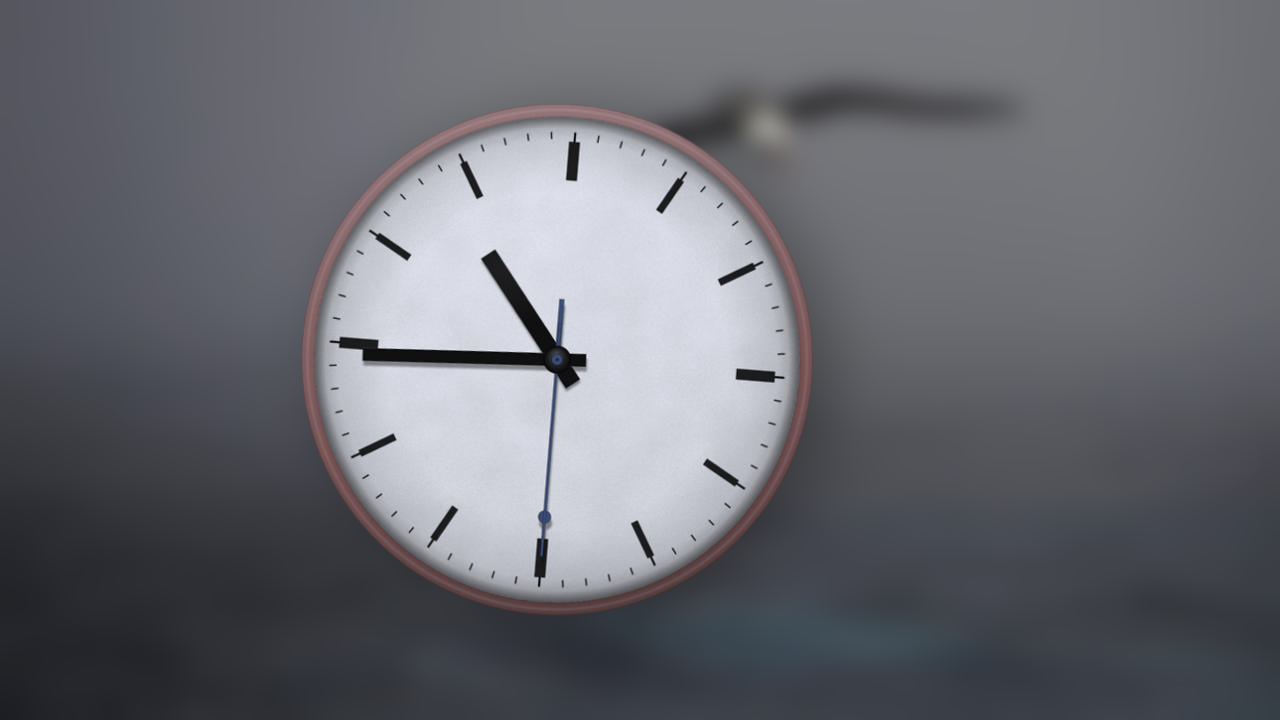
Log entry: 10h44m30s
